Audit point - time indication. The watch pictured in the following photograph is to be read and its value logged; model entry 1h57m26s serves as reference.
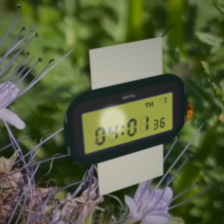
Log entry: 4h01m36s
